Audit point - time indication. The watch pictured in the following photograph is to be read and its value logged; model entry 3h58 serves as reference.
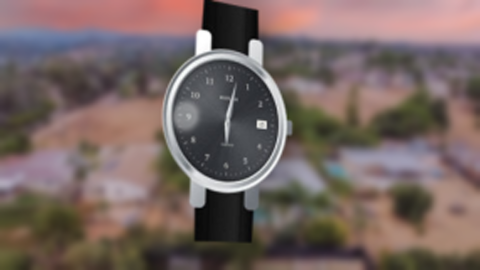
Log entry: 6h02
